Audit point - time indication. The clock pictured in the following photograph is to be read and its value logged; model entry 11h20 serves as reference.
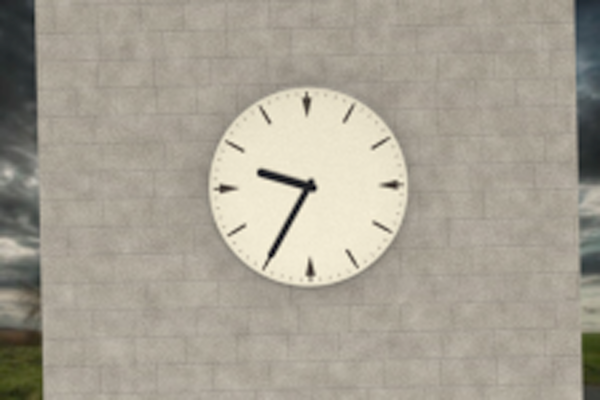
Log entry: 9h35
